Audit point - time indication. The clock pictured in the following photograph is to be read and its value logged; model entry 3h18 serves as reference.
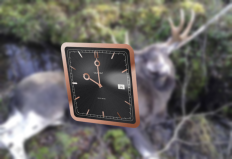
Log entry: 10h00
